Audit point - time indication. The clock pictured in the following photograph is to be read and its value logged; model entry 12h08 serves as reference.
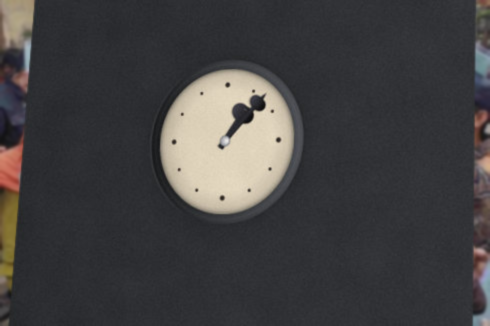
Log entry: 1h07
